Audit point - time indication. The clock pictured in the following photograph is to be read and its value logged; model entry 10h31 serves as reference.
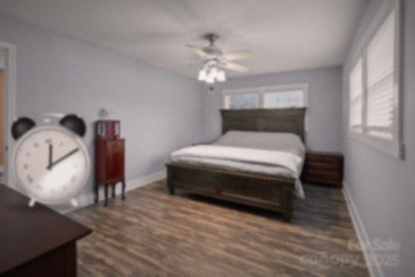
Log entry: 12h10
